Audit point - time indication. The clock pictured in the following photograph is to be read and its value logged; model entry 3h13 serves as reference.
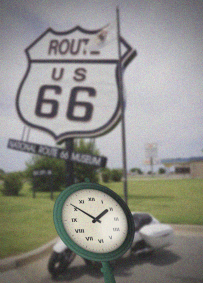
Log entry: 1h51
